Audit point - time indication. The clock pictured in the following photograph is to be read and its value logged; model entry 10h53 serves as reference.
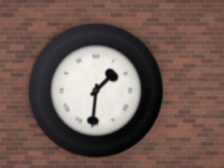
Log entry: 1h31
